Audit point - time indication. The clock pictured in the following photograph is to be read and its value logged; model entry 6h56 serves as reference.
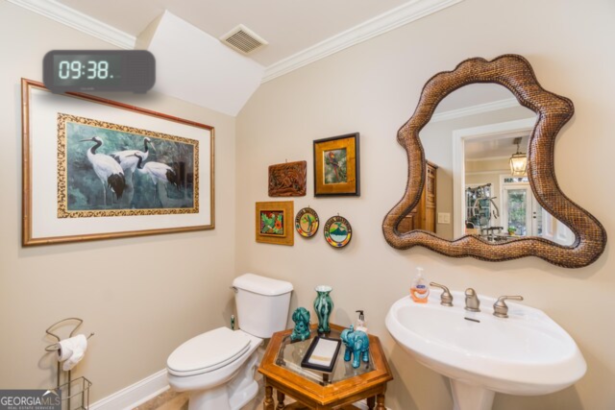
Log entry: 9h38
